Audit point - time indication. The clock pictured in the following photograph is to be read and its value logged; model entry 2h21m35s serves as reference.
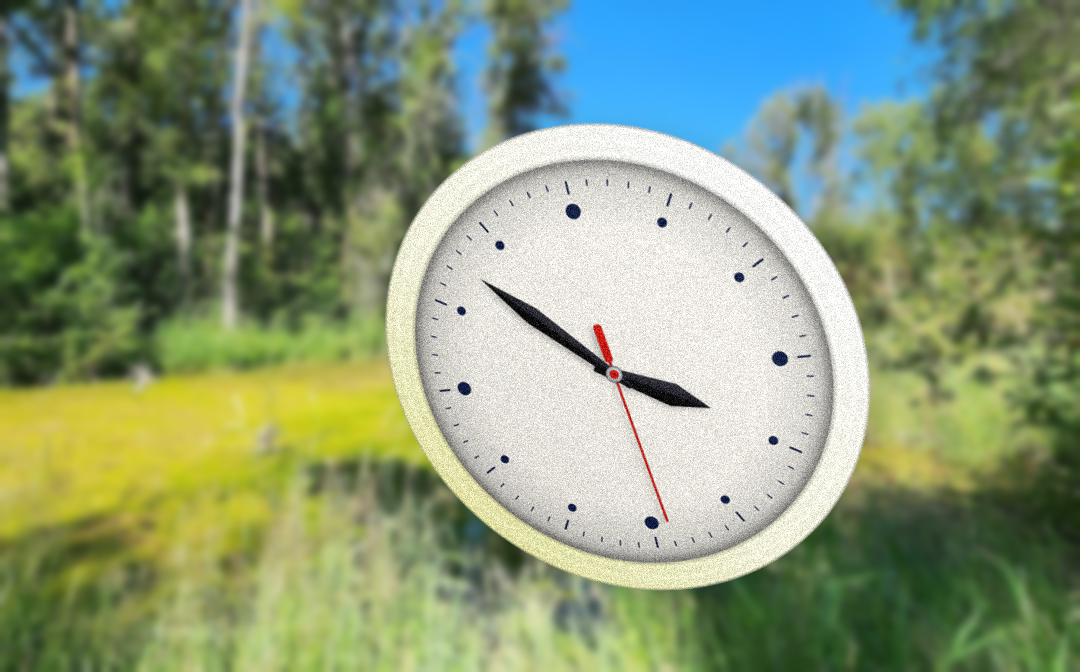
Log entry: 3h52m29s
